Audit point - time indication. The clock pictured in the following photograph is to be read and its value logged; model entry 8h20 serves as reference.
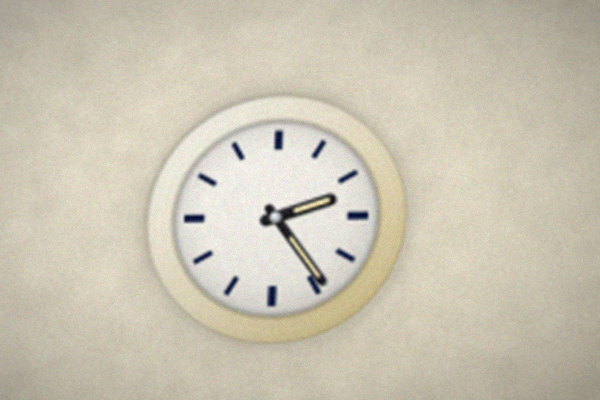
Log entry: 2h24
